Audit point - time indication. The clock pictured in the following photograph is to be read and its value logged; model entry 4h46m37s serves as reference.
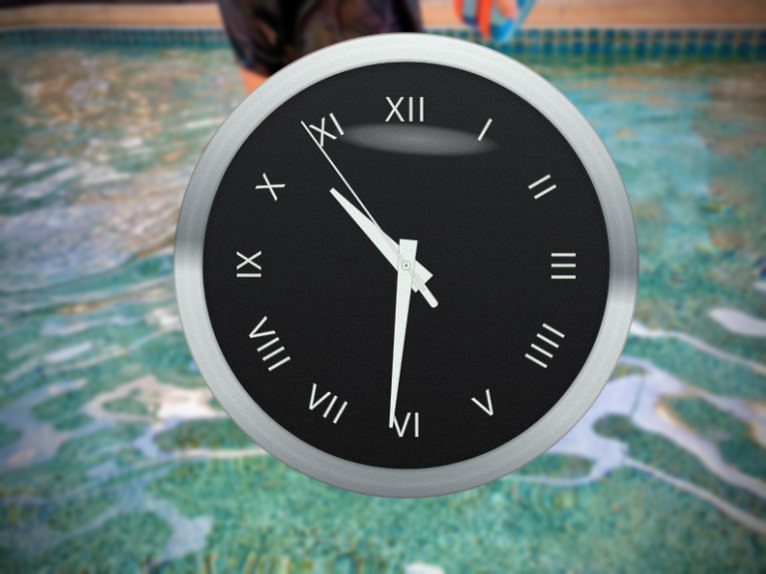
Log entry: 10h30m54s
